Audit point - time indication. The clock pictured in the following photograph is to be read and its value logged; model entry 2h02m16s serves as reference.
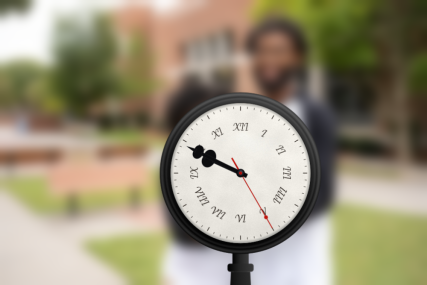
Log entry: 9h49m25s
